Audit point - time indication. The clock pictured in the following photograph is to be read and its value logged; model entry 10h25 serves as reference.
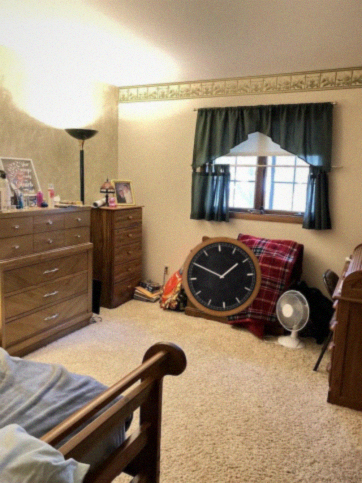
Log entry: 1h50
